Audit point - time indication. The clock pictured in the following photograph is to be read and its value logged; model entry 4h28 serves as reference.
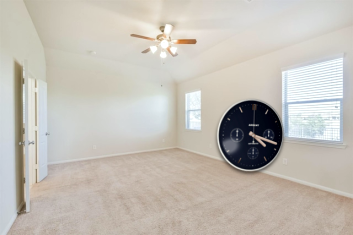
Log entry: 4h18
